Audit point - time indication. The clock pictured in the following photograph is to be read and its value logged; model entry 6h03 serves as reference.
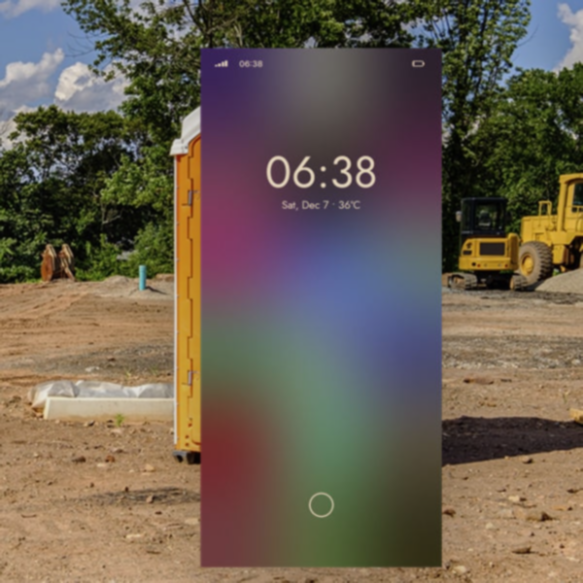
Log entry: 6h38
